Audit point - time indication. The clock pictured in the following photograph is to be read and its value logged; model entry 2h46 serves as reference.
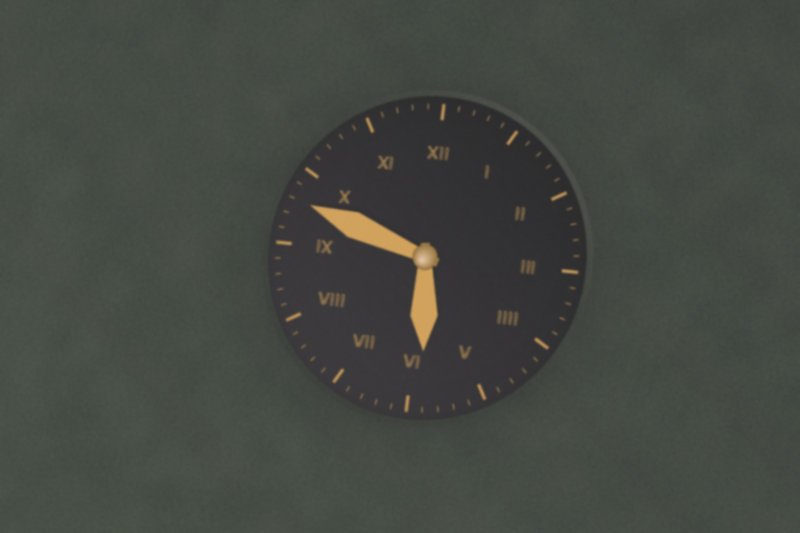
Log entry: 5h48
